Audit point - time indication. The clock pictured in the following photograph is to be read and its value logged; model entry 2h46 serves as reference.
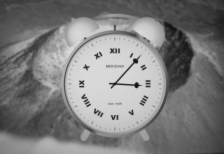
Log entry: 3h07
